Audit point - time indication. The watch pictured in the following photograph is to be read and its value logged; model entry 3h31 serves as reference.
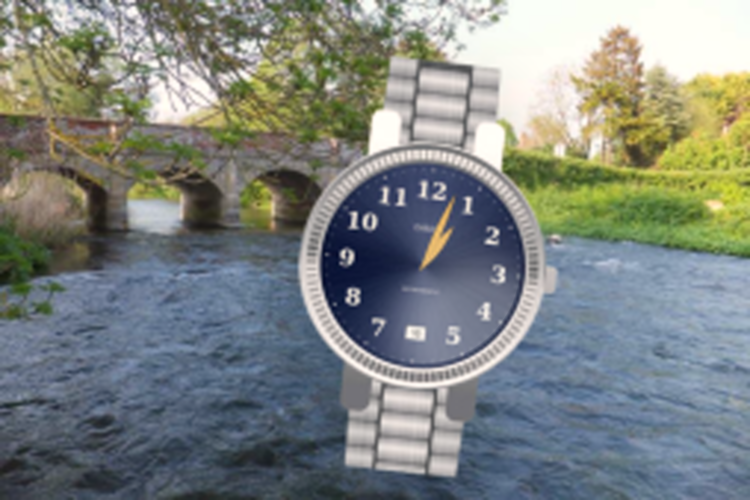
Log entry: 1h03
